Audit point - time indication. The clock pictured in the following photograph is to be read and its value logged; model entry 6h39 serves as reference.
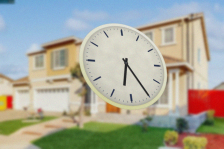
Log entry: 6h25
